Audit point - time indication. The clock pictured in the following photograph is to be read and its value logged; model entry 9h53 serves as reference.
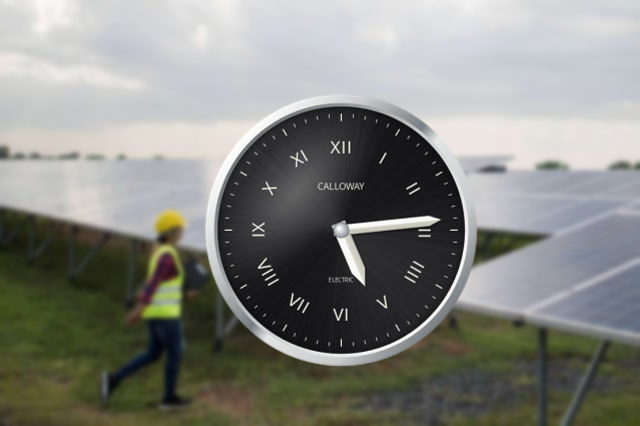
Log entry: 5h14
